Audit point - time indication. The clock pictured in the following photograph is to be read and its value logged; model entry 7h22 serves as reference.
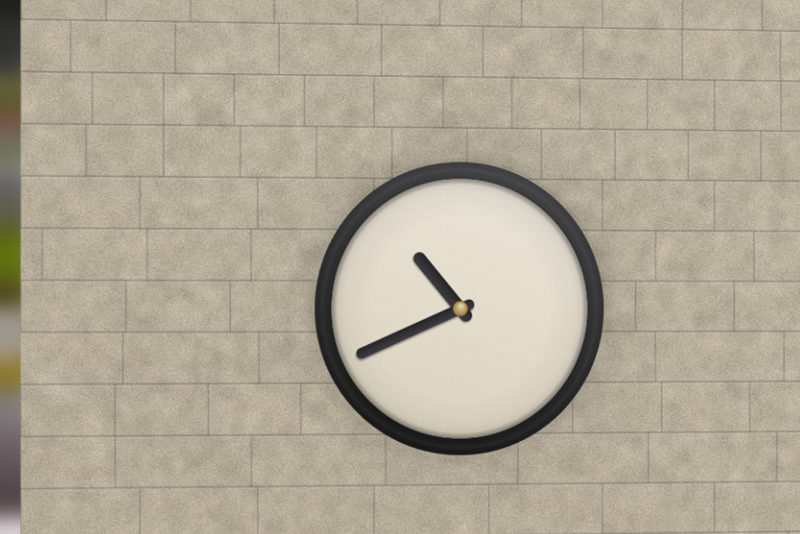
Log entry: 10h41
